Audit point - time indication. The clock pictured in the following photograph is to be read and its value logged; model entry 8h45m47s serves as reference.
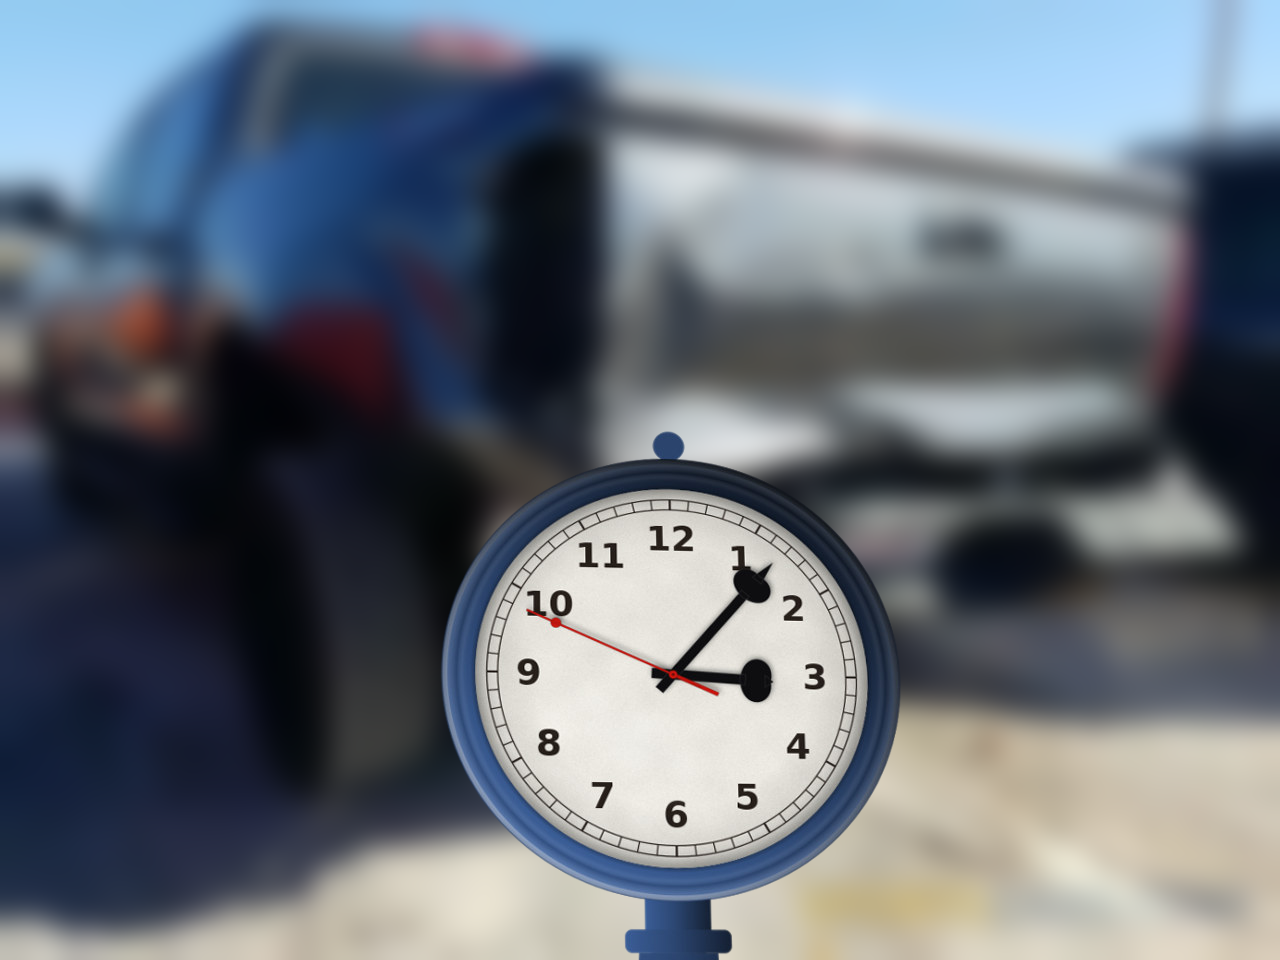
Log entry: 3h06m49s
